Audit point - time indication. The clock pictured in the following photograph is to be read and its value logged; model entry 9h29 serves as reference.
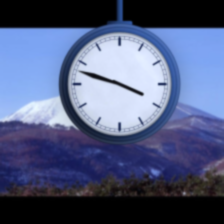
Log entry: 3h48
